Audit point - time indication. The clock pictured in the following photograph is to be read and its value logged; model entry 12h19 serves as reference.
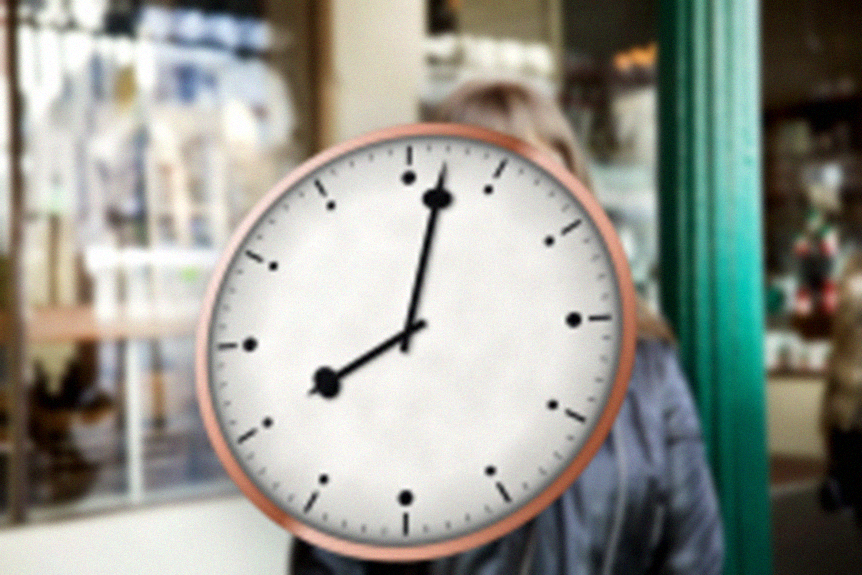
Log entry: 8h02
